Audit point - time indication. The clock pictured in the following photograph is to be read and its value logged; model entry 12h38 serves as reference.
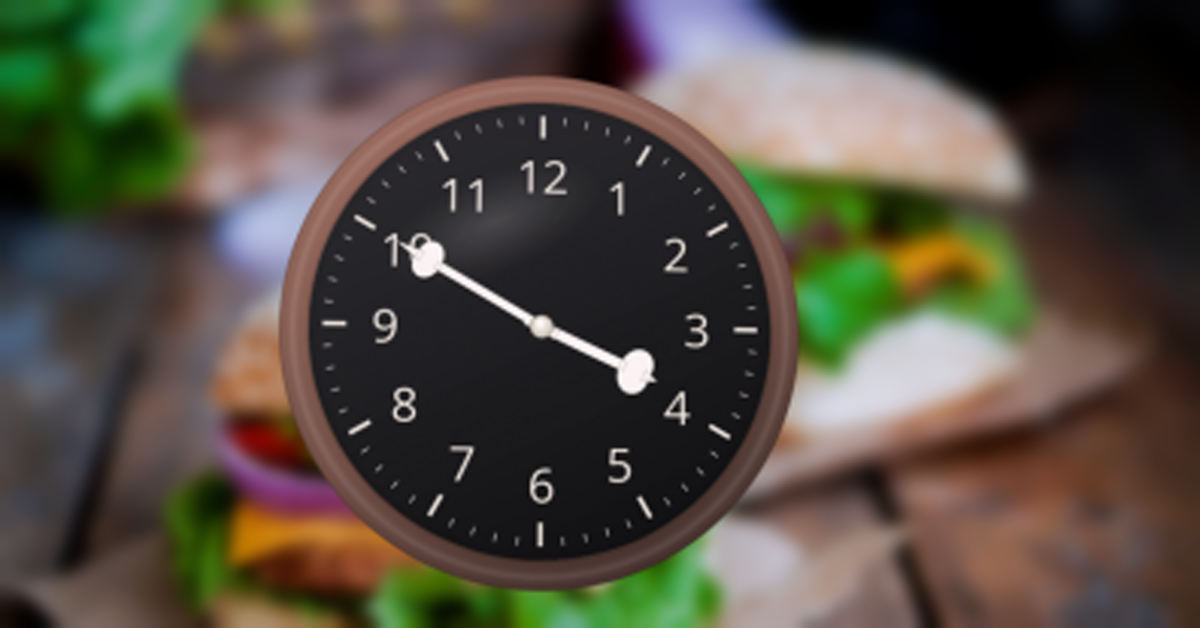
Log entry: 3h50
